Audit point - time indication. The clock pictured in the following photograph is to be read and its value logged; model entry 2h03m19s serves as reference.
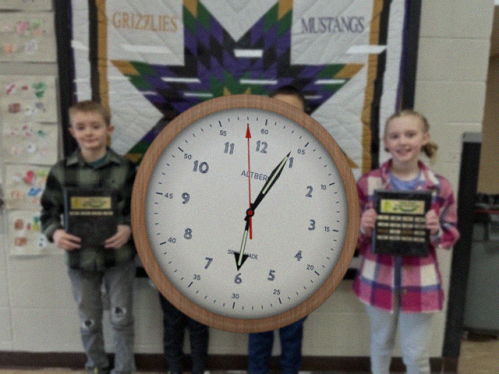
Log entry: 6h03m58s
